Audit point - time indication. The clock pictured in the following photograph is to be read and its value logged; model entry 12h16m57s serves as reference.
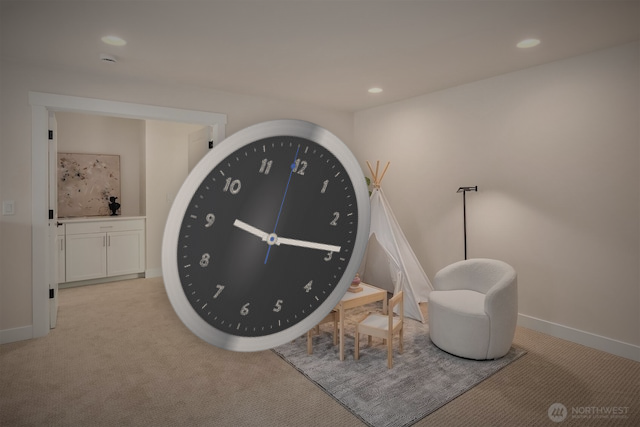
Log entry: 9h13m59s
